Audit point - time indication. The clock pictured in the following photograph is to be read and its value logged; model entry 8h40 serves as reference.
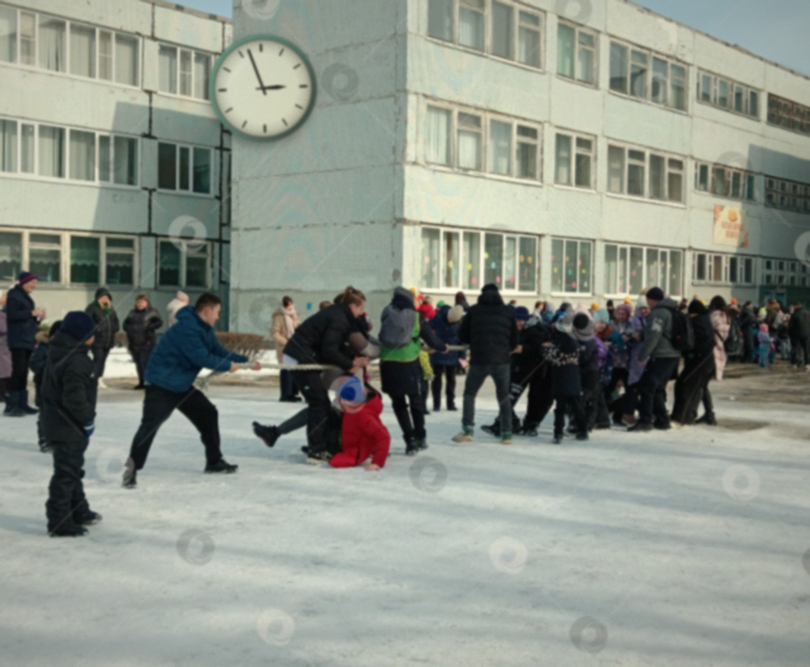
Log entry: 2h57
